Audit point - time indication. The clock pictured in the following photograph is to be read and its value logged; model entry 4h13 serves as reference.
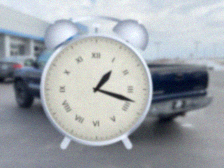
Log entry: 1h18
